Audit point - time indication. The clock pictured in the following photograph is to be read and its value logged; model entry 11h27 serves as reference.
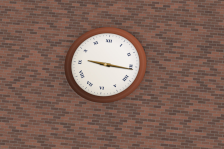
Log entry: 9h16
